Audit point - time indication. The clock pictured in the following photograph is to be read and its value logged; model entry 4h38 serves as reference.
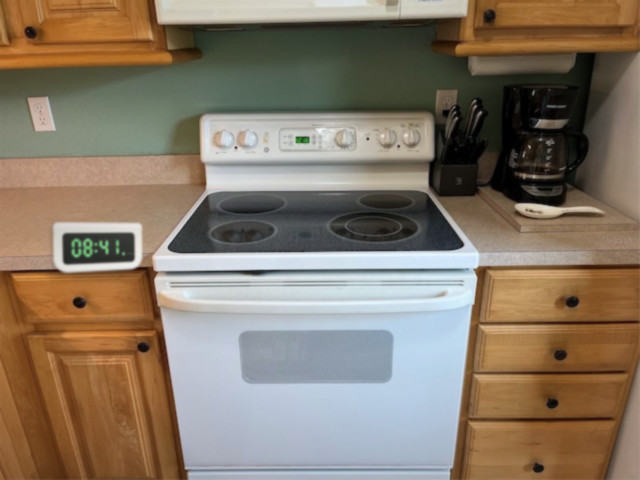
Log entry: 8h41
